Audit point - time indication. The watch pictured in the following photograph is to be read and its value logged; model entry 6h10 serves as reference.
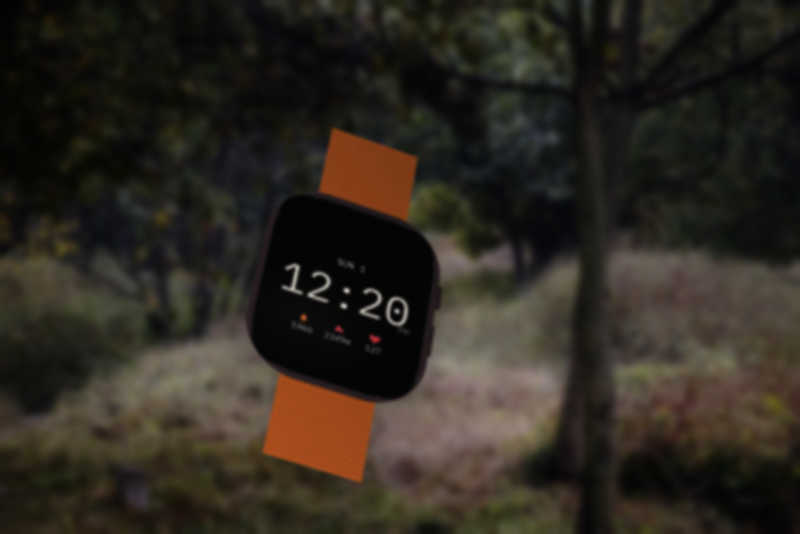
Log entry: 12h20
